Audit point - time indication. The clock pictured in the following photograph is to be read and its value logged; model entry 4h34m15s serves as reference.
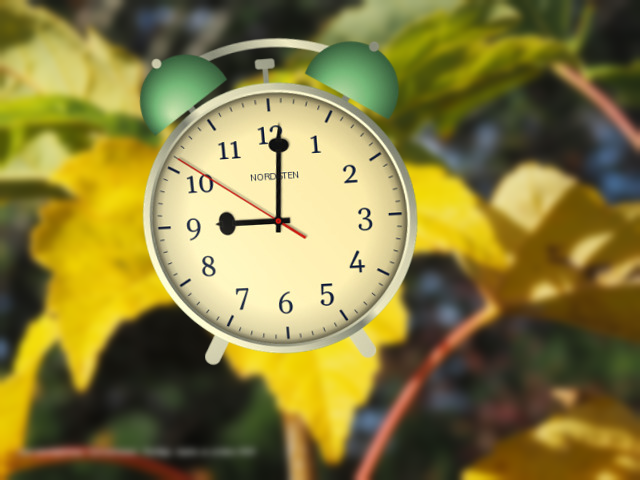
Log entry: 9h00m51s
